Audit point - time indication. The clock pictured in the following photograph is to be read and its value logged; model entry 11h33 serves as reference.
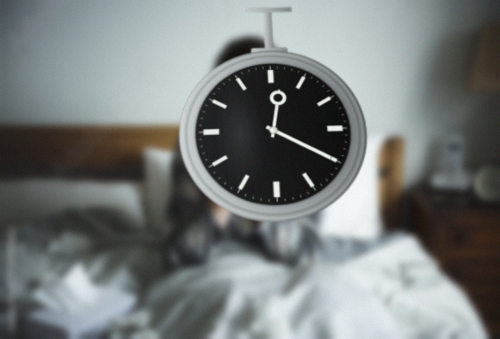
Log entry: 12h20
